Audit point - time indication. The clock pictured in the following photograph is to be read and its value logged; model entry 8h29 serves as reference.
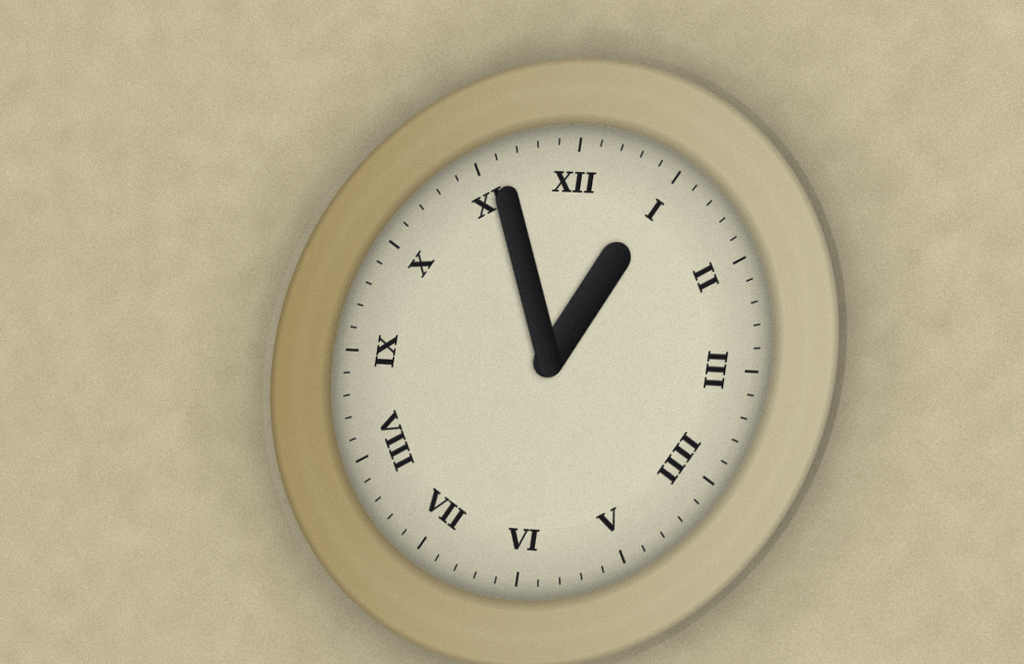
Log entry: 12h56
